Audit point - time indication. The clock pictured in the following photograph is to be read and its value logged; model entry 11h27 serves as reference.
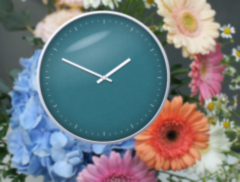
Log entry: 1h49
